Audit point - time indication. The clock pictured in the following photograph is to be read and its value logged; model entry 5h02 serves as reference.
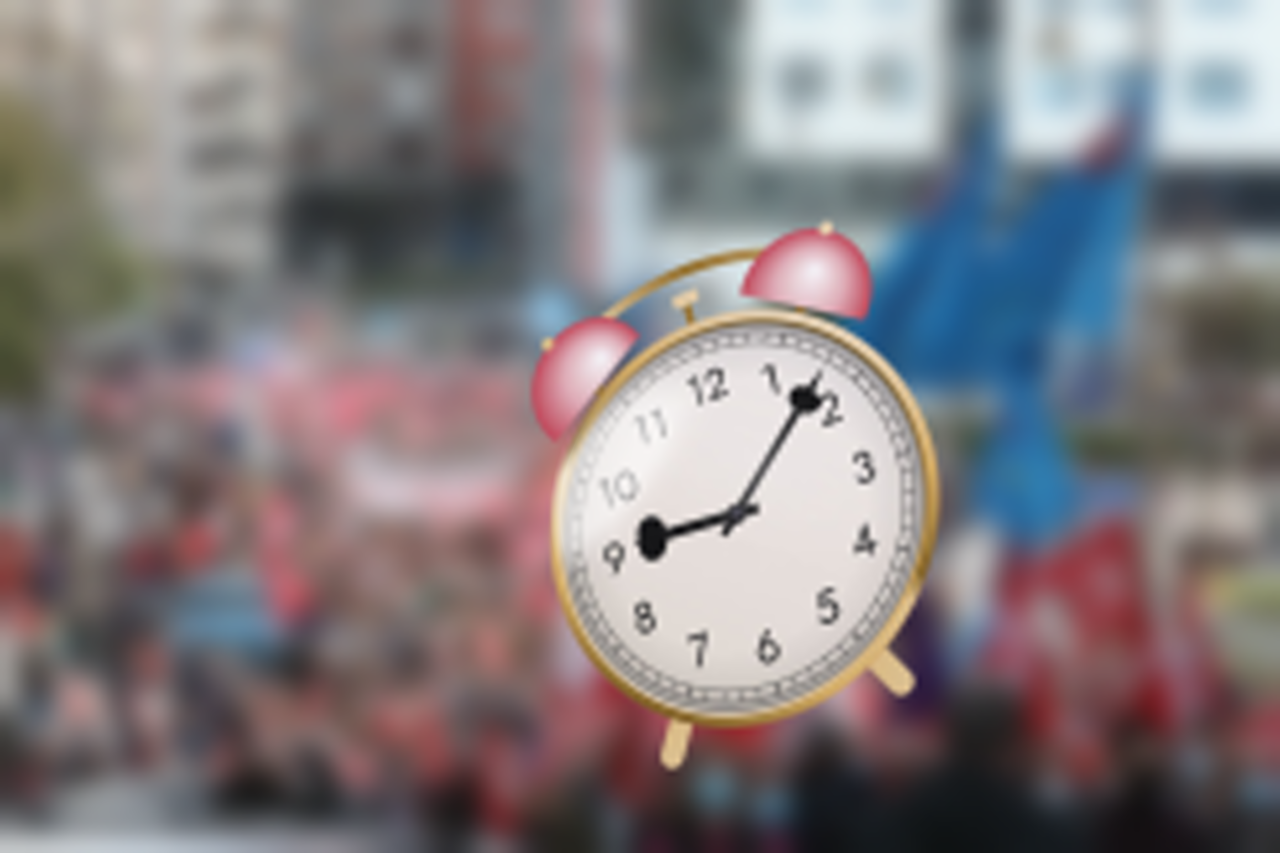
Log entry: 9h08
